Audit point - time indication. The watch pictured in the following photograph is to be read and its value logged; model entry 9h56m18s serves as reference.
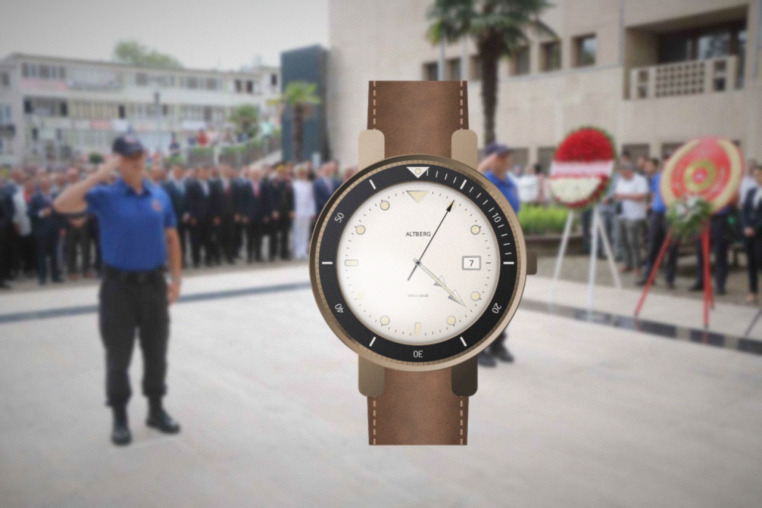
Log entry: 4h22m05s
